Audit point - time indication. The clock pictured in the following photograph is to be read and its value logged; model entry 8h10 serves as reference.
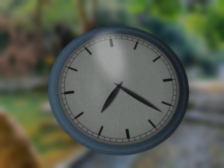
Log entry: 7h22
